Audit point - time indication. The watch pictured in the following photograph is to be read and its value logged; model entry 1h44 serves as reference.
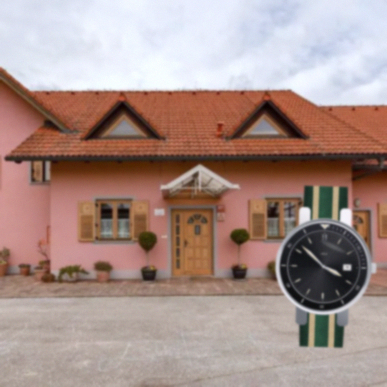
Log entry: 3h52
